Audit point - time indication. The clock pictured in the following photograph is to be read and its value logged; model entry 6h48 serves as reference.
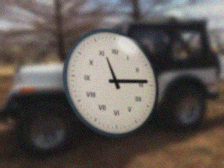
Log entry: 11h14
